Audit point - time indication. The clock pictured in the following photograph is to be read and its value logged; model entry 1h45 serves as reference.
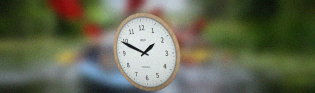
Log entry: 1h49
